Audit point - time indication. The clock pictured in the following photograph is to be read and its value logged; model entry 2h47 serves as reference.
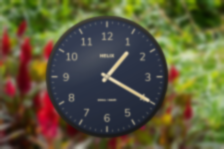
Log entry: 1h20
